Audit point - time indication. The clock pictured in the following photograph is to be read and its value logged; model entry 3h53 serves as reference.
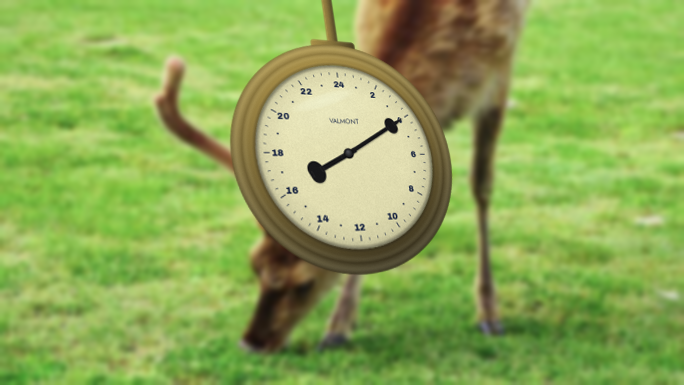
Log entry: 16h10
